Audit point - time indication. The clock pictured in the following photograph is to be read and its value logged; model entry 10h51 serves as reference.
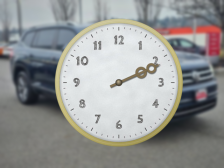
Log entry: 2h11
